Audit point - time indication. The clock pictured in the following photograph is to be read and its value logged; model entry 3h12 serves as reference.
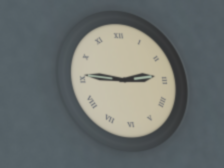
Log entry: 2h46
